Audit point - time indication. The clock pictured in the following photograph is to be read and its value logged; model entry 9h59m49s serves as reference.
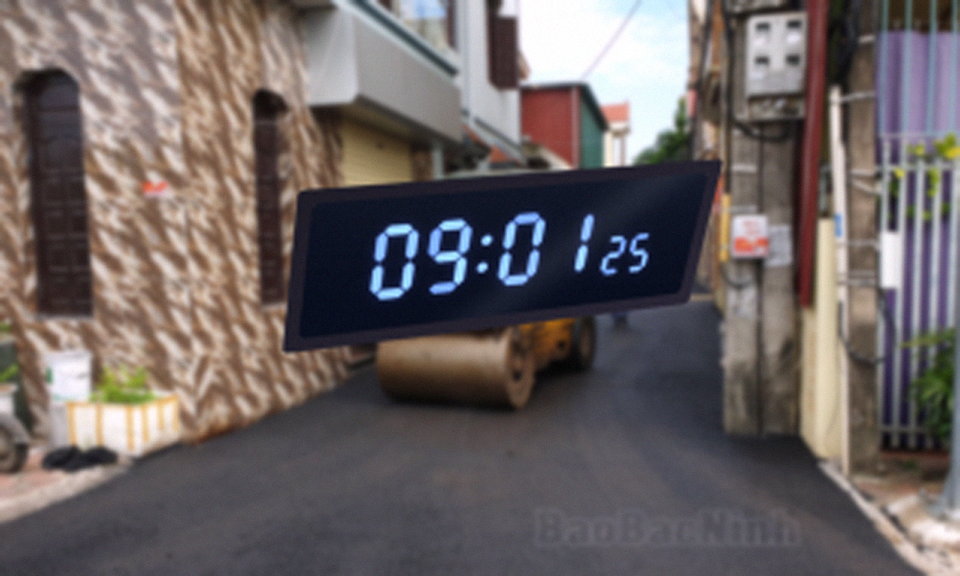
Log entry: 9h01m25s
